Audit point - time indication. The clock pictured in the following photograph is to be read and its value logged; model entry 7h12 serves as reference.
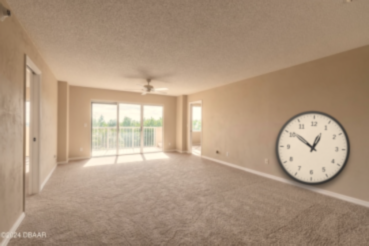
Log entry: 12h51
